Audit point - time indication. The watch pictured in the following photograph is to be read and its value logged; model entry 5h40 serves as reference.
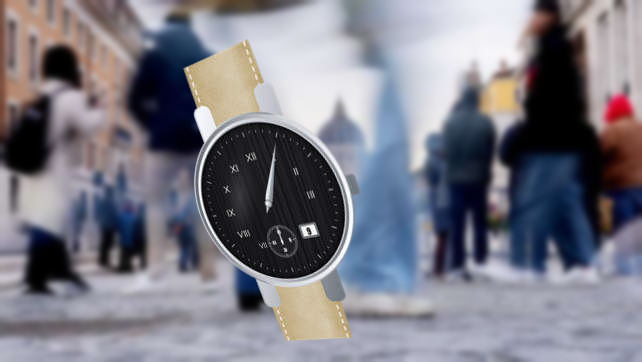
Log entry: 1h05
